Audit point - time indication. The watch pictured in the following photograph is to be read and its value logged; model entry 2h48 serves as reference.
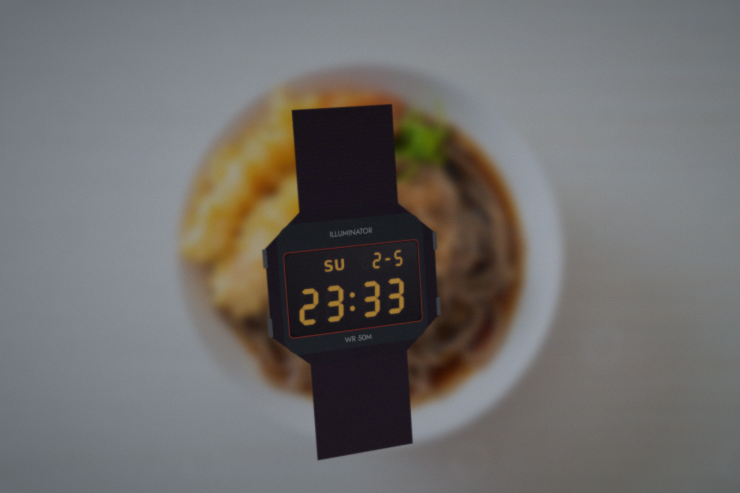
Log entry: 23h33
